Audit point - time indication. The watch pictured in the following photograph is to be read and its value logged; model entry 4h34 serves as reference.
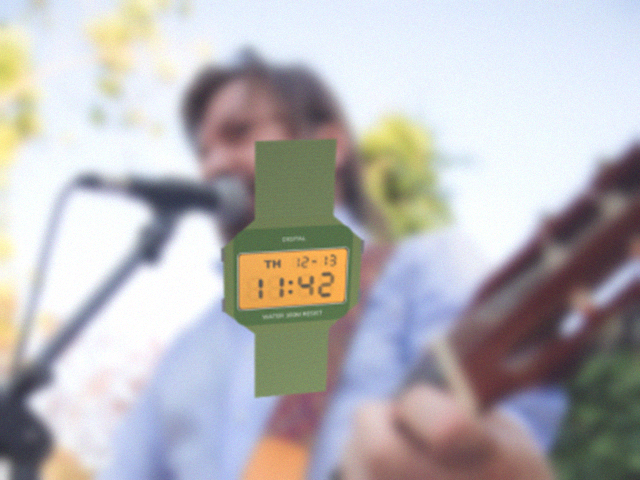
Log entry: 11h42
